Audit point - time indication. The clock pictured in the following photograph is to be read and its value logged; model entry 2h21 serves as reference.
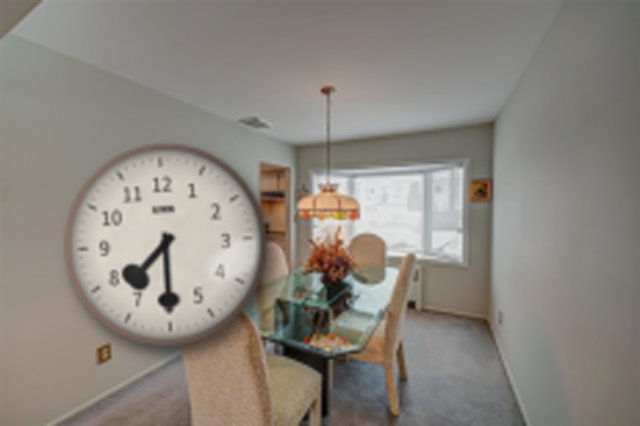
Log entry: 7h30
